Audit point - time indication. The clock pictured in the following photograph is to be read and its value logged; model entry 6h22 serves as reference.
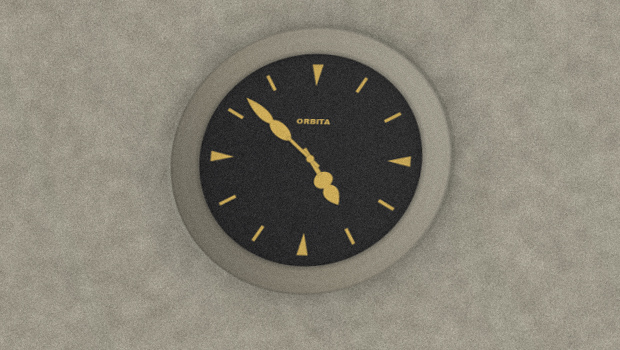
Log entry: 4h52
